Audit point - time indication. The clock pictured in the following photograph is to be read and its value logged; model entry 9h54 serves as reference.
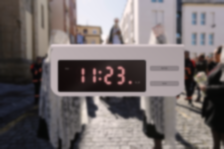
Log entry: 11h23
